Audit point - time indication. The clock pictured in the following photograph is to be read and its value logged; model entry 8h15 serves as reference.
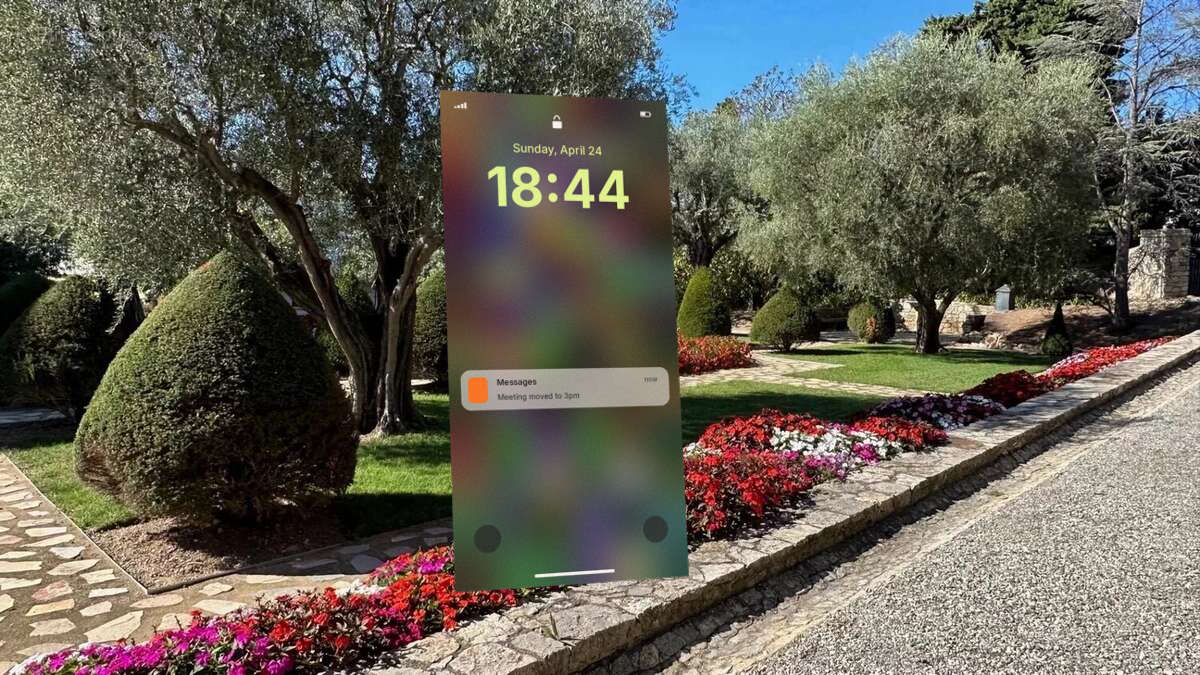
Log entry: 18h44
